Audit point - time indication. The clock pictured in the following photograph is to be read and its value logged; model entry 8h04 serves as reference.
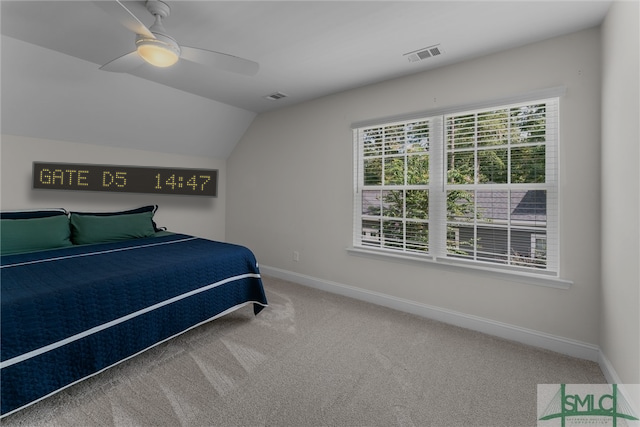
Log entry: 14h47
